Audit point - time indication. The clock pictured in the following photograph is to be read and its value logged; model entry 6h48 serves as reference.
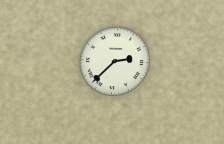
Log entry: 2h37
